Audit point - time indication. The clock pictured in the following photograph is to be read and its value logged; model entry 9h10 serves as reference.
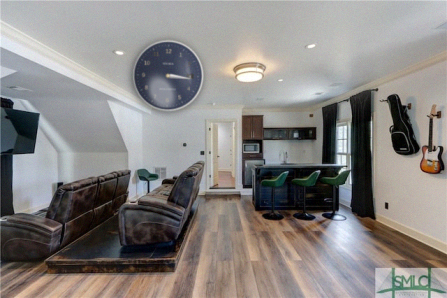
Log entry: 3h16
